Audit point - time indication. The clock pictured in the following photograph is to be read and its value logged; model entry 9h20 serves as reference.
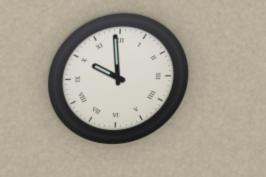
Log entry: 9h59
